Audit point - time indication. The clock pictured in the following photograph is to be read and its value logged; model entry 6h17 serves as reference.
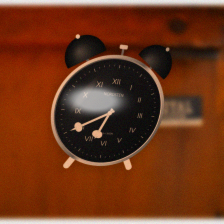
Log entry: 6h40
